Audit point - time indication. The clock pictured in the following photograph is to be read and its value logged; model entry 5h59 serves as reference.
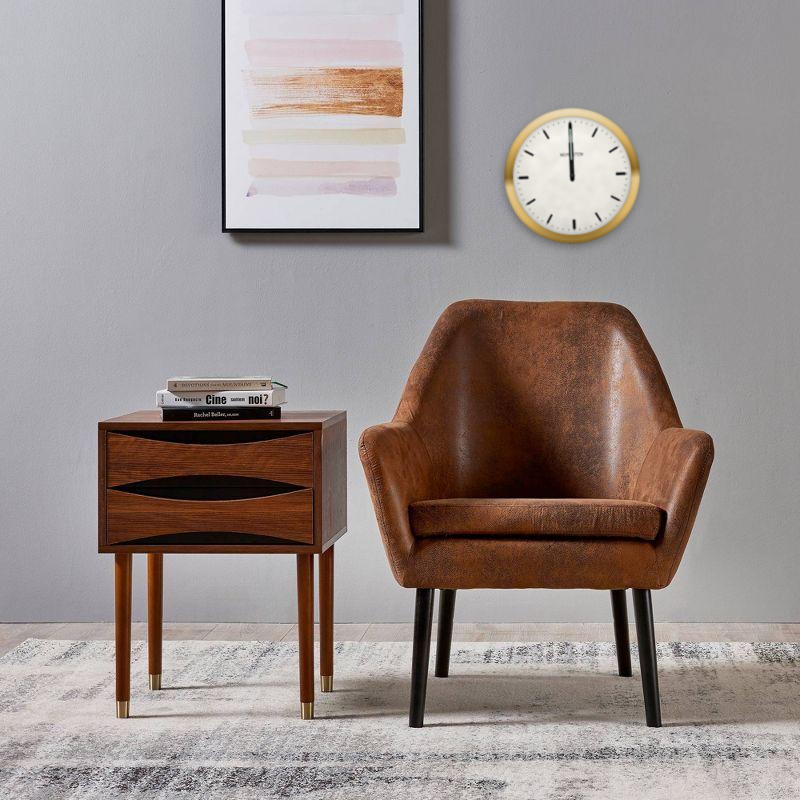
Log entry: 12h00
